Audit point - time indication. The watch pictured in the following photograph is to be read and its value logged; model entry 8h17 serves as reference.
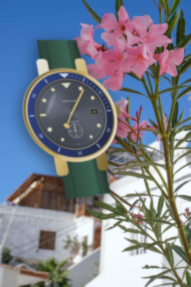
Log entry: 7h06
